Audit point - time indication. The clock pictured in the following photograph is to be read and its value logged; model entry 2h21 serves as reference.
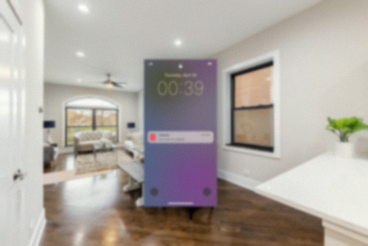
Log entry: 0h39
